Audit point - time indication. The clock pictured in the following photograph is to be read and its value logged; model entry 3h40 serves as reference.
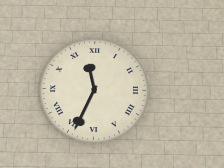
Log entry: 11h34
